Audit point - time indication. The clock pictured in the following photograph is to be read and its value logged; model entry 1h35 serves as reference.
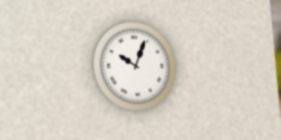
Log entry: 10h04
